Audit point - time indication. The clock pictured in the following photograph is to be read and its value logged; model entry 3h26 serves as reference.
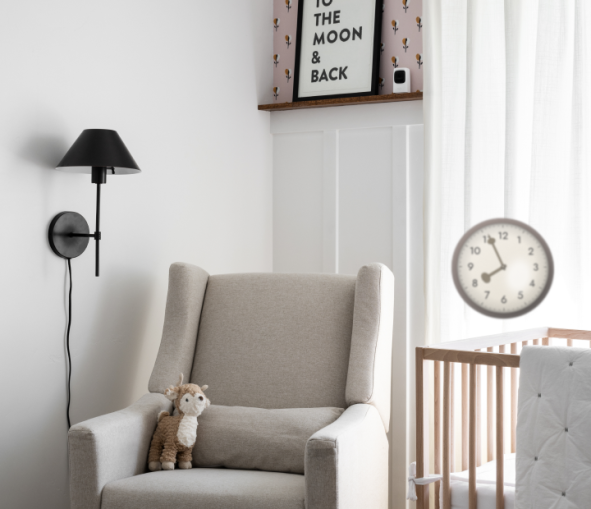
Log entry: 7h56
